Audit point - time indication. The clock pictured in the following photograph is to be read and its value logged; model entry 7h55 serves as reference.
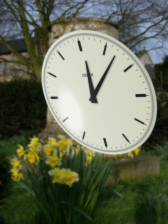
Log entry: 12h07
